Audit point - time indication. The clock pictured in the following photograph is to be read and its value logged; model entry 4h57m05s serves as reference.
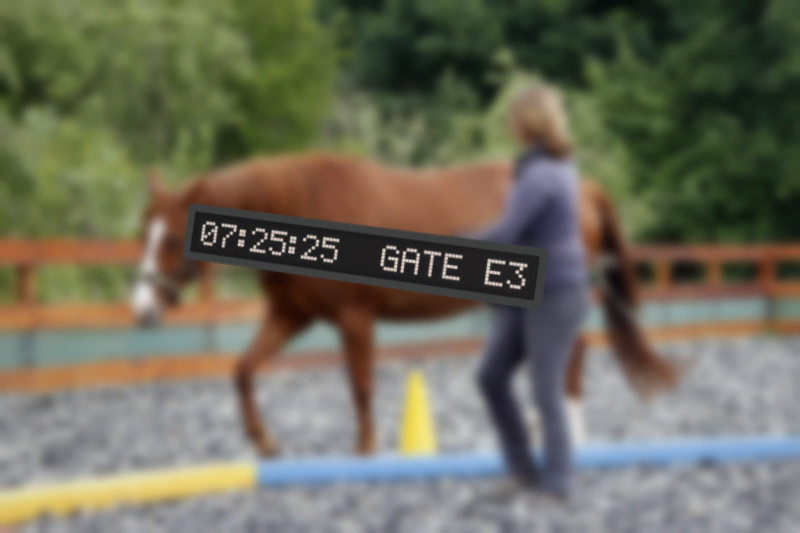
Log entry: 7h25m25s
